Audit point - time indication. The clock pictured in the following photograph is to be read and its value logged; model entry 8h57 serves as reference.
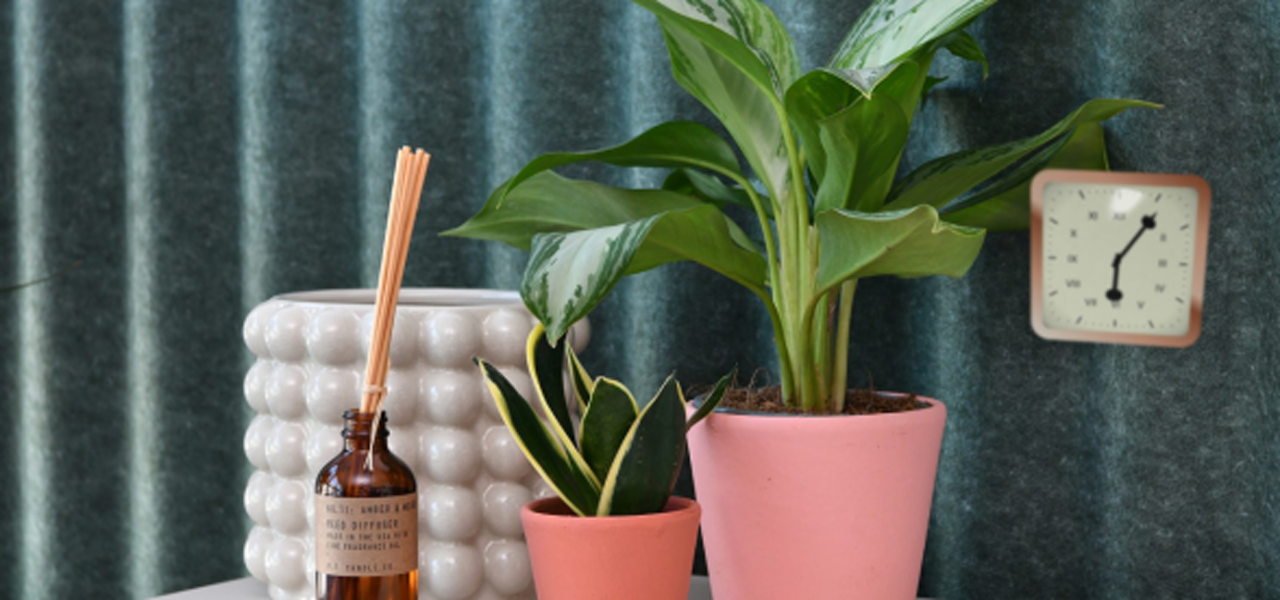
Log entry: 6h06
